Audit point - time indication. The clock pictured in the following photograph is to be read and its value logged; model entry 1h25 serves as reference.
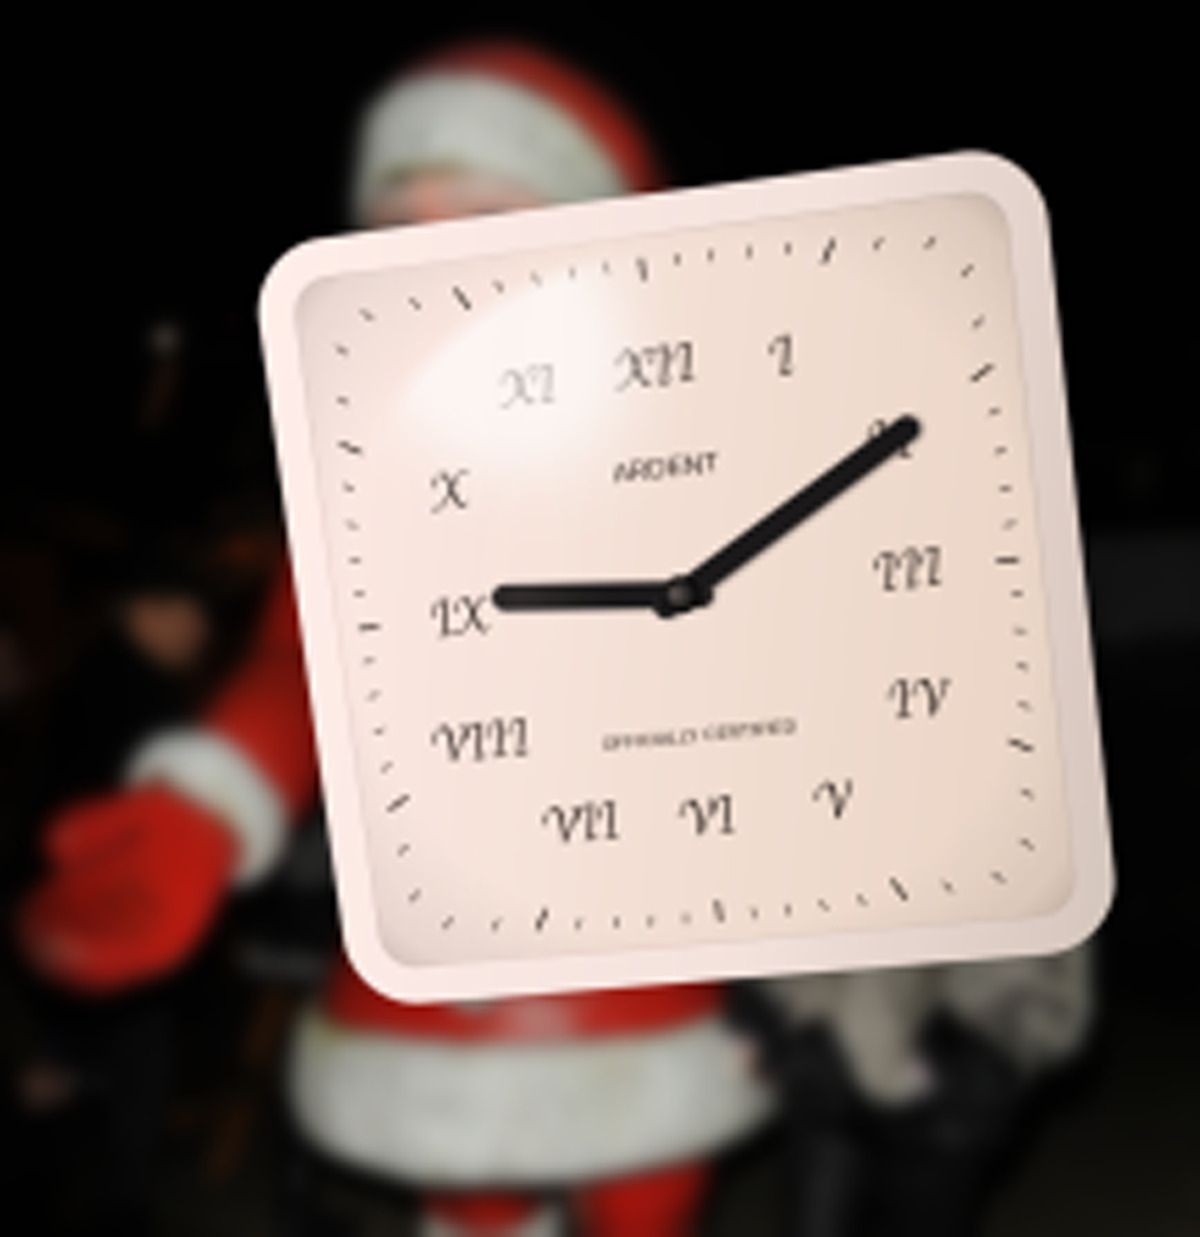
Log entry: 9h10
